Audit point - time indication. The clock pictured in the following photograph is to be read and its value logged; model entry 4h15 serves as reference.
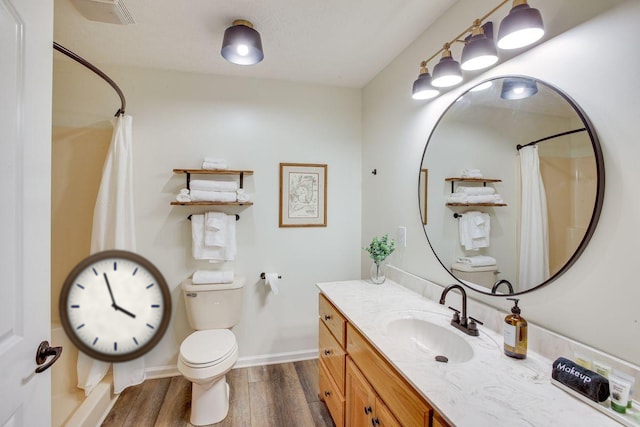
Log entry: 3h57
